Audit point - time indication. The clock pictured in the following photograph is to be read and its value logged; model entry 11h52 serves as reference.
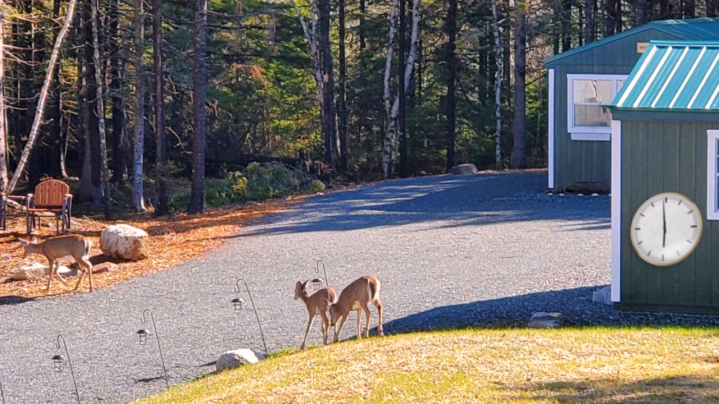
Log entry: 5h59
